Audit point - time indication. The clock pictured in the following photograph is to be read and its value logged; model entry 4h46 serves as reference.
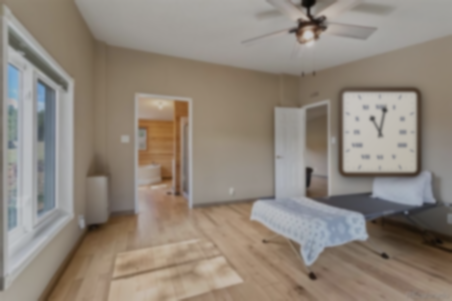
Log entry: 11h02
